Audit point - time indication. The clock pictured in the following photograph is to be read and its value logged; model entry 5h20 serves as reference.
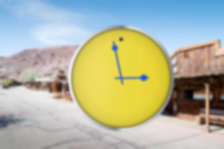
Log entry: 2h58
